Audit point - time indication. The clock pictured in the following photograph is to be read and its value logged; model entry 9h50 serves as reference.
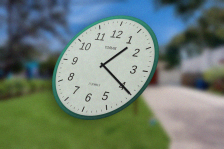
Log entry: 1h20
